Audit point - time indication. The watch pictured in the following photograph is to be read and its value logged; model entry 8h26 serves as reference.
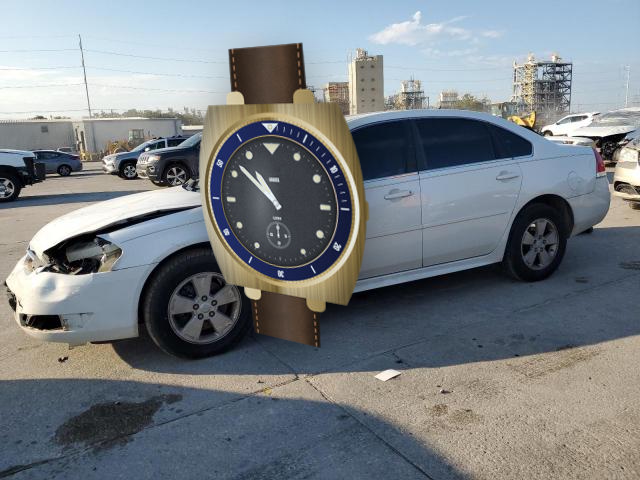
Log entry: 10h52
